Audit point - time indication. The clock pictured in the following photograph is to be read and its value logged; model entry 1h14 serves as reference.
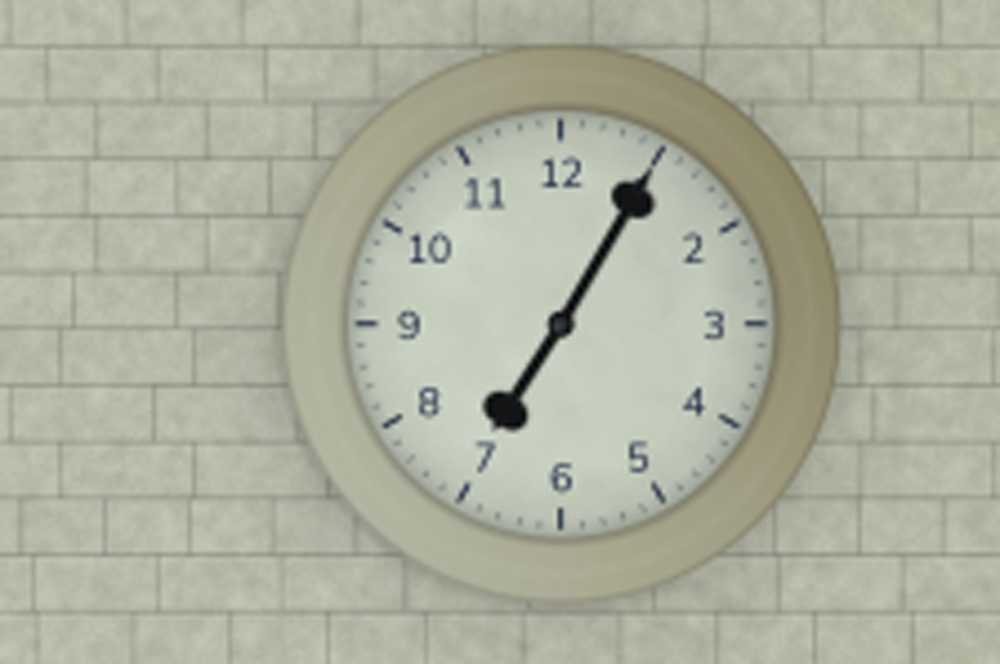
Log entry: 7h05
